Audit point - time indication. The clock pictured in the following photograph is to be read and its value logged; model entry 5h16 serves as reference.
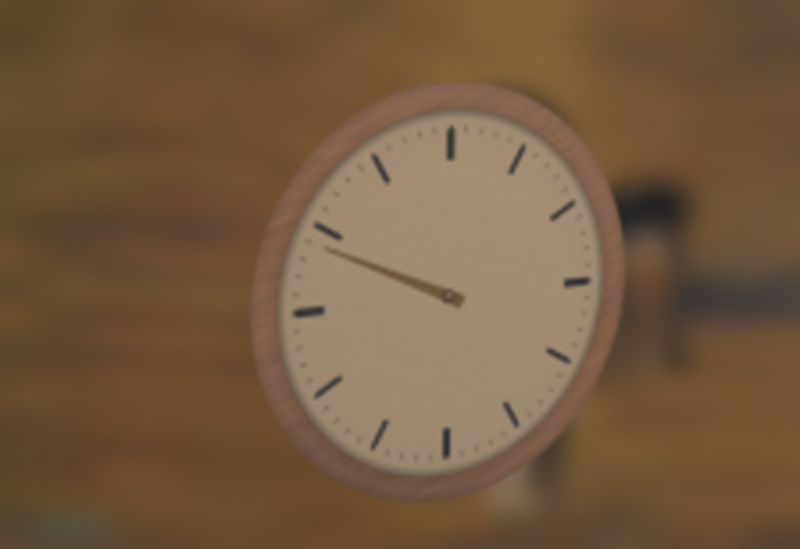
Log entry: 9h49
